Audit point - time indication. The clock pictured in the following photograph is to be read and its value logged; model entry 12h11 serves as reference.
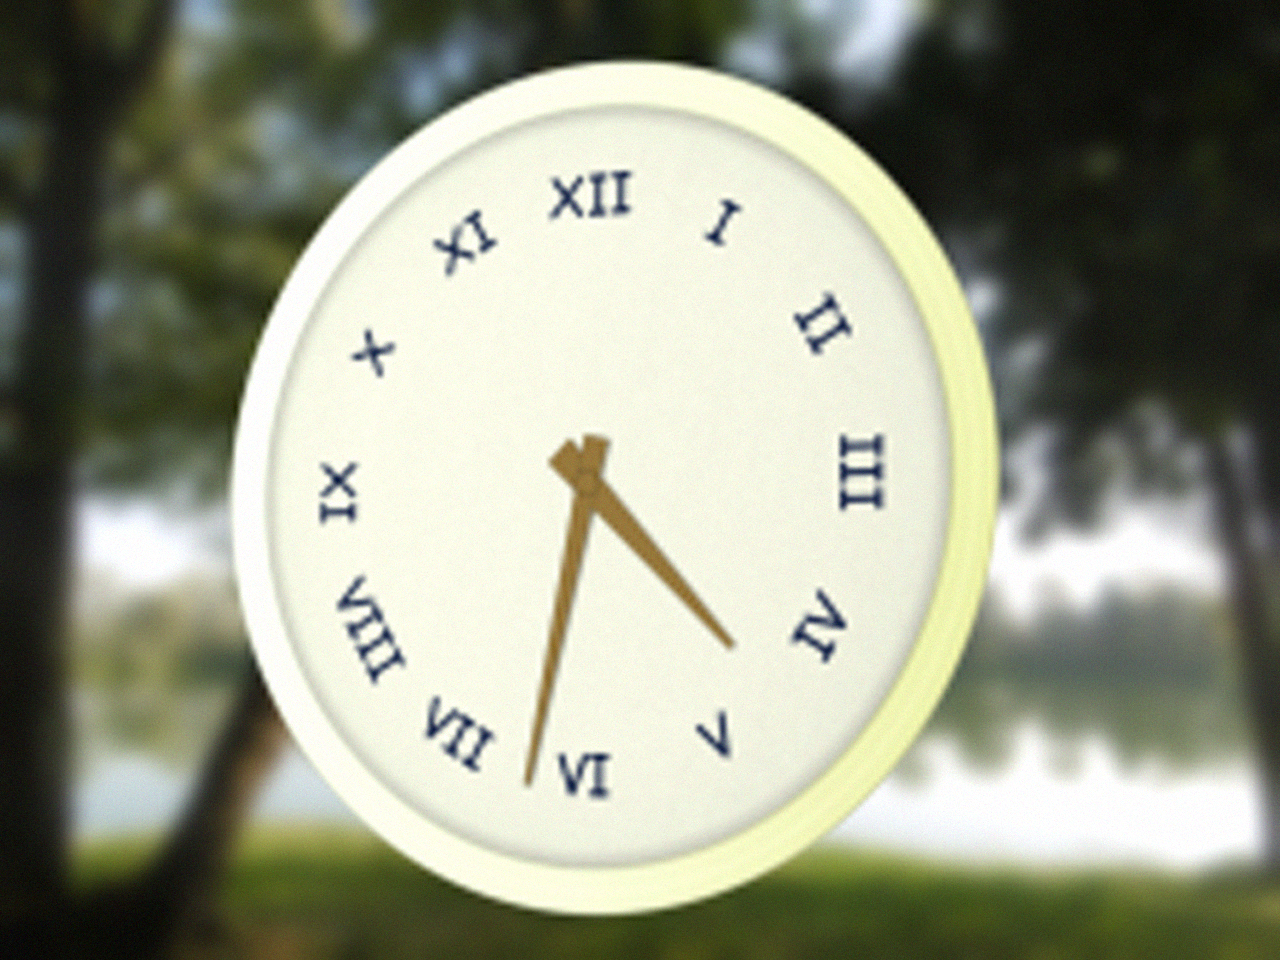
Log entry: 4h32
